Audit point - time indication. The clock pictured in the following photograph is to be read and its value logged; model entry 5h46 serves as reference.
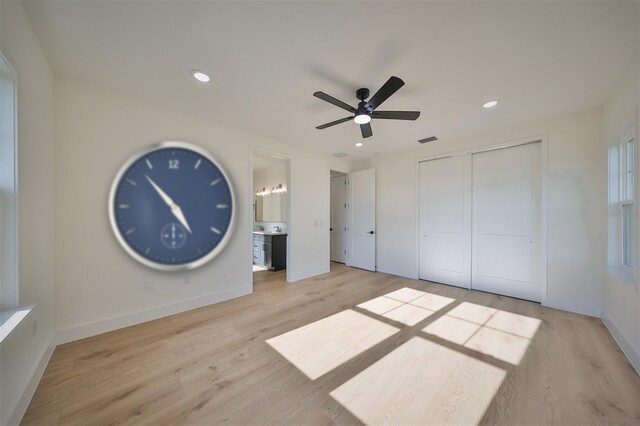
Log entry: 4h53
